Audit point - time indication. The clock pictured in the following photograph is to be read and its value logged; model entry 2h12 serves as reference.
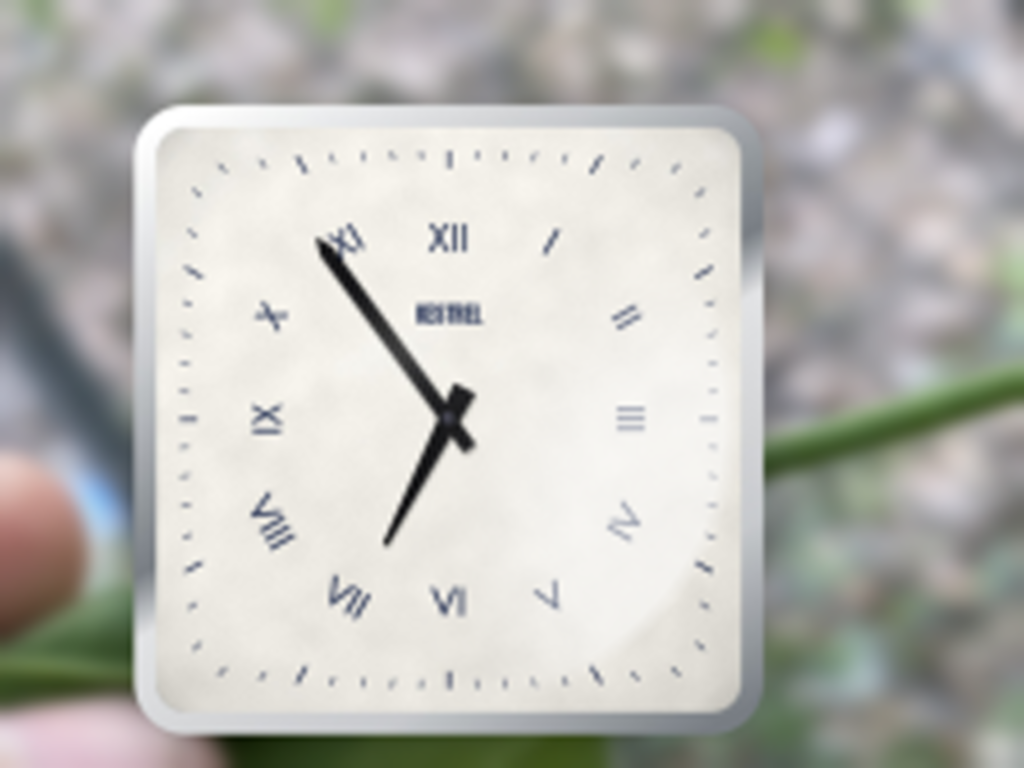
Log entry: 6h54
